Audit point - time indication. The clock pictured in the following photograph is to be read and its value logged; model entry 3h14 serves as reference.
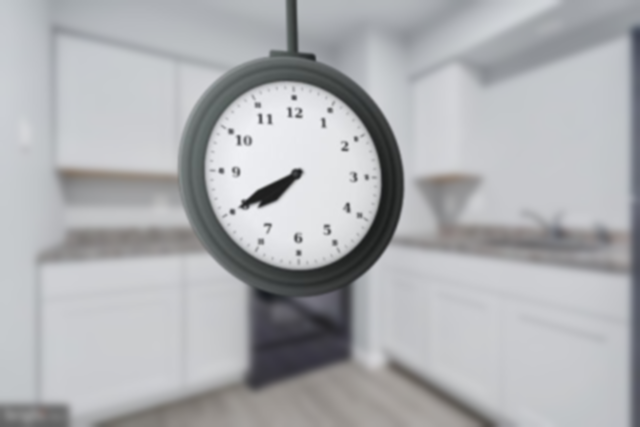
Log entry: 7h40
